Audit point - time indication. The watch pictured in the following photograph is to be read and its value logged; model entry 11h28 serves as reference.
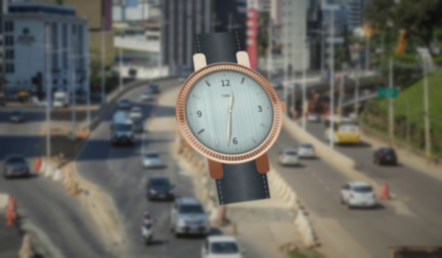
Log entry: 12h32
